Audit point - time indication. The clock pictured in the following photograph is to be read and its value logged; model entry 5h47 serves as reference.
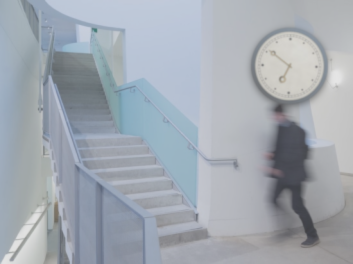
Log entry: 6h51
